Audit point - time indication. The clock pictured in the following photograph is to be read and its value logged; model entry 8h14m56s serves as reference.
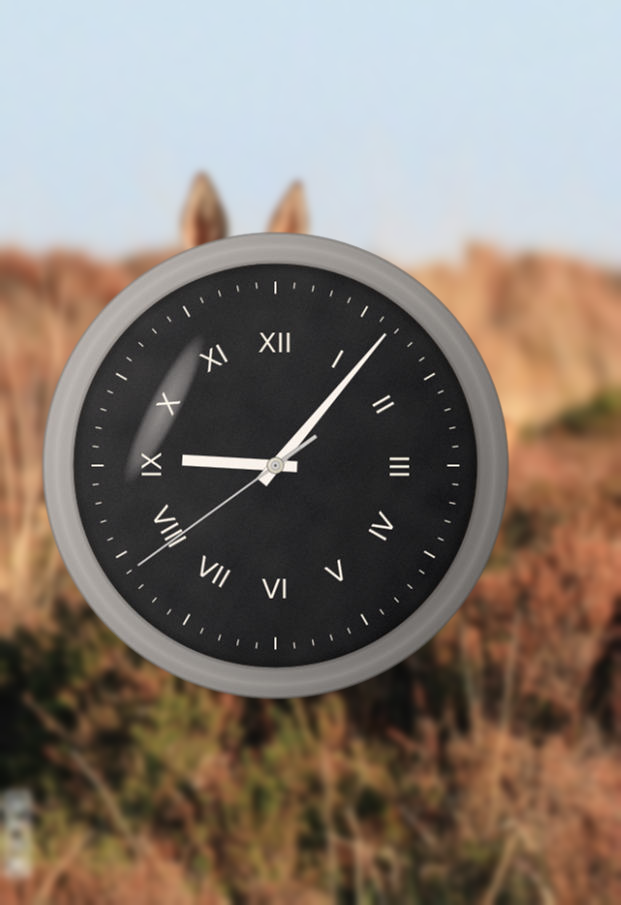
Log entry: 9h06m39s
